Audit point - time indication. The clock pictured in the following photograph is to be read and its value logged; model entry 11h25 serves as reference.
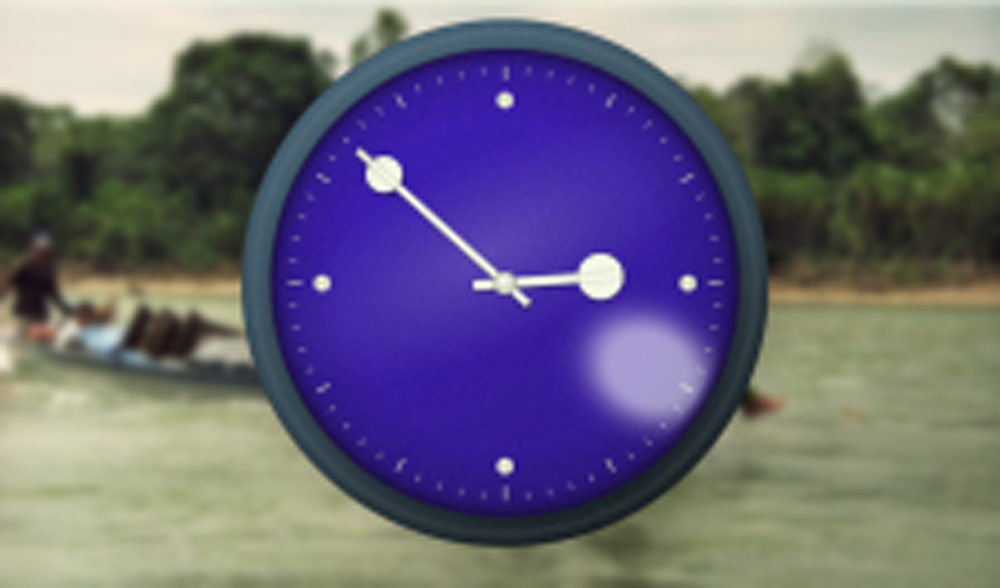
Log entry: 2h52
